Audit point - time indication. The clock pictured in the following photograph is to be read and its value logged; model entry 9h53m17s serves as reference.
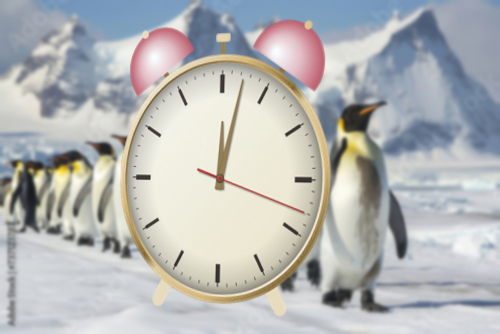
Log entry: 12h02m18s
